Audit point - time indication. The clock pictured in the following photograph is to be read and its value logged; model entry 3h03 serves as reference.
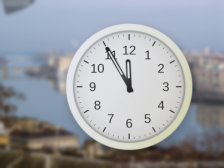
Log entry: 11h55
